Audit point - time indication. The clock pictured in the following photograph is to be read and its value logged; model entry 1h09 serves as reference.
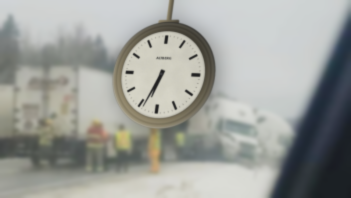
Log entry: 6h34
